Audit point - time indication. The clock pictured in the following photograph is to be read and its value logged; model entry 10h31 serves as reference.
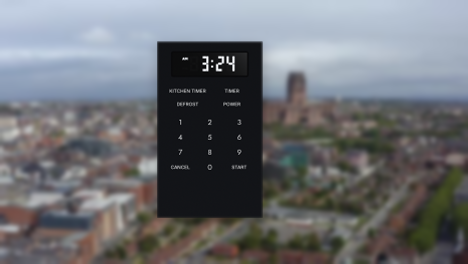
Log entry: 3h24
